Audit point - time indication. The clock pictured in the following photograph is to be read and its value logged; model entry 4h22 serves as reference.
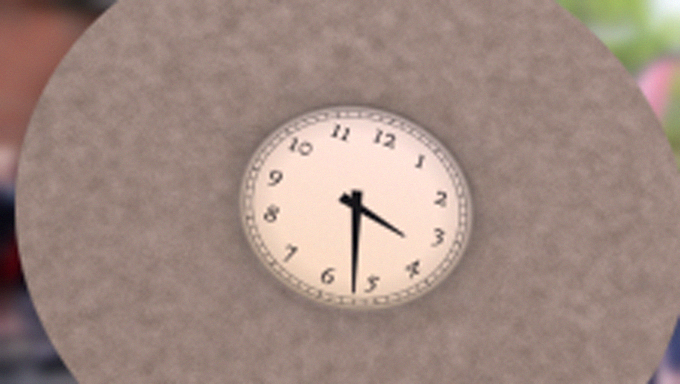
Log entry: 3h27
